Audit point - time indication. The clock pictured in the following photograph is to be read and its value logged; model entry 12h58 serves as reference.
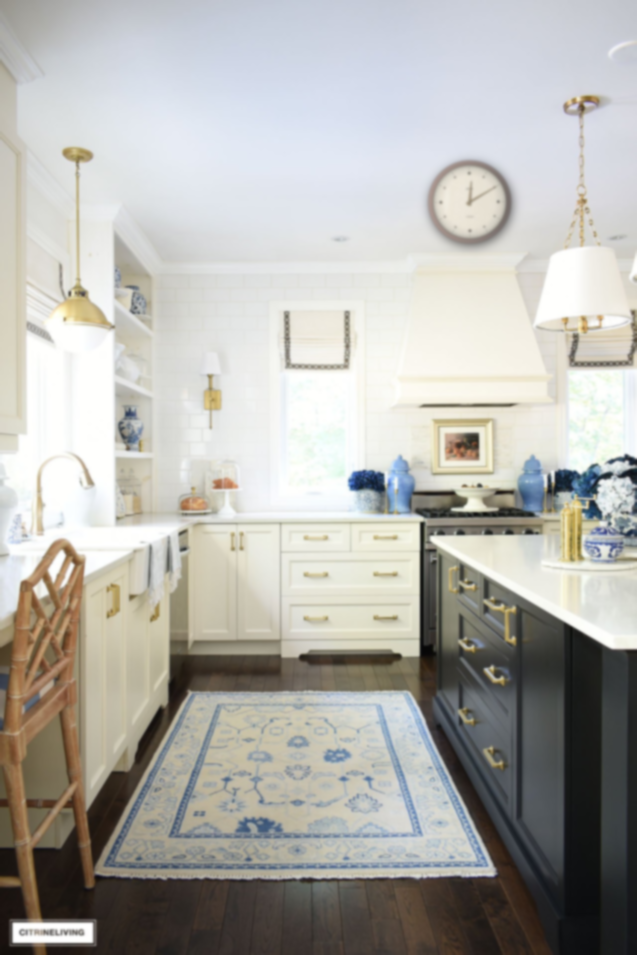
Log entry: 12h10
